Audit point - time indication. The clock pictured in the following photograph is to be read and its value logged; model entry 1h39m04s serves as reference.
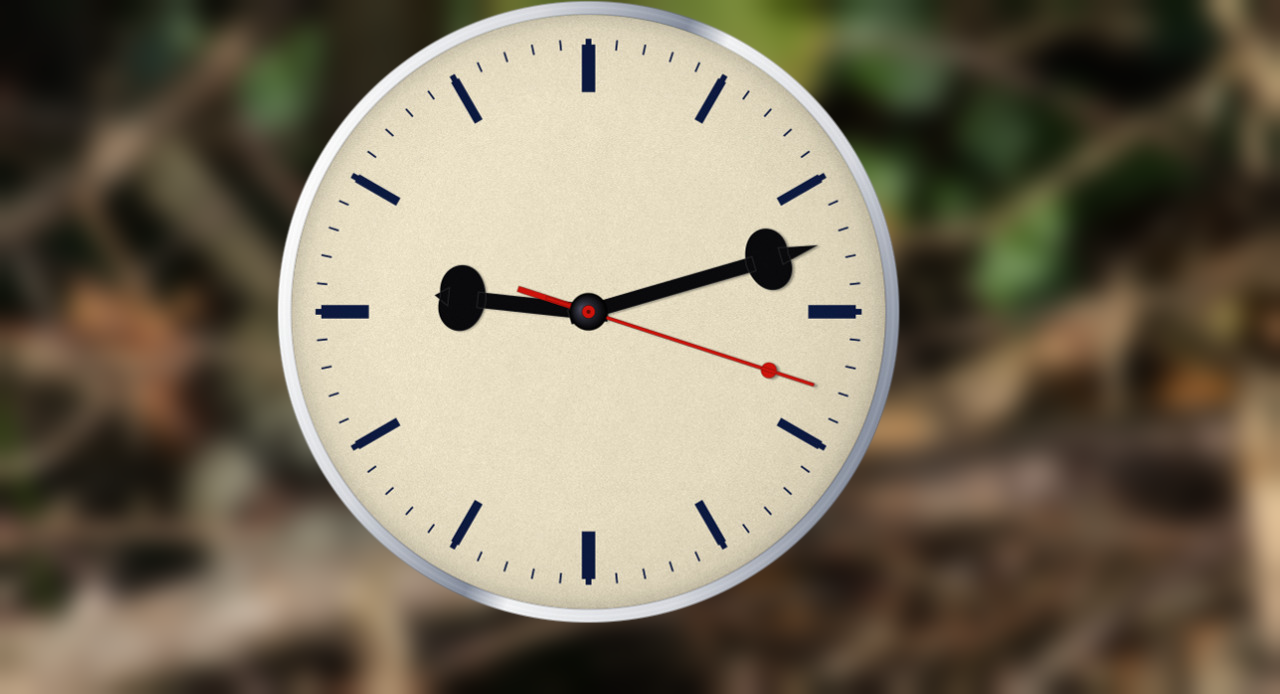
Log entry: 9h12m18s
